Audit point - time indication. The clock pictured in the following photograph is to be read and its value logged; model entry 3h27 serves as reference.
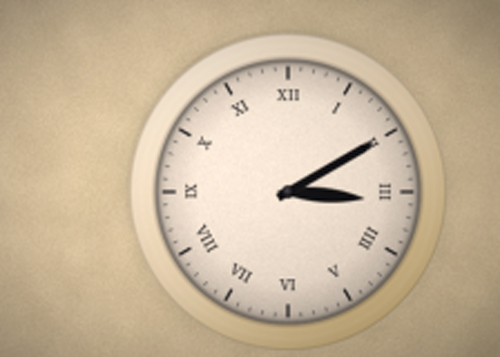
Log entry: 3h10
